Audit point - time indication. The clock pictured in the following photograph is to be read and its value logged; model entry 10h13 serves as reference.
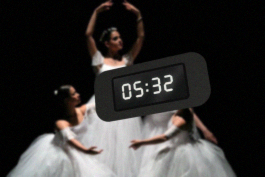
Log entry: 5h32
